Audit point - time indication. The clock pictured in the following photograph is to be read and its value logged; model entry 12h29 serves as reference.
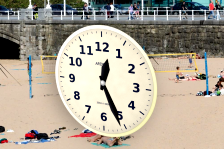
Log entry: 12h26
